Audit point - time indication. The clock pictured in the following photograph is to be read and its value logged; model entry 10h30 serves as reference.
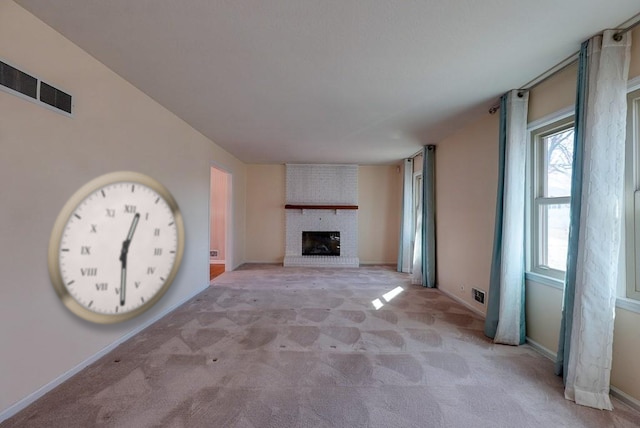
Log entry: 12h29
